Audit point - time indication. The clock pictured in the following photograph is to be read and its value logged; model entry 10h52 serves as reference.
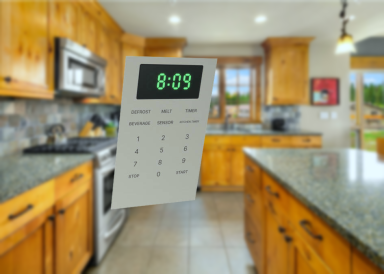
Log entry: 8h09
